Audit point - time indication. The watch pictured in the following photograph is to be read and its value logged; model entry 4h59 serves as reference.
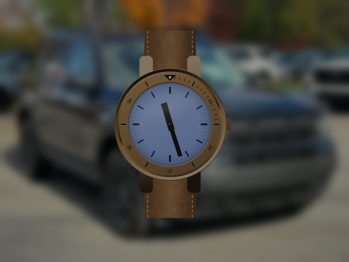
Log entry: 11h27
